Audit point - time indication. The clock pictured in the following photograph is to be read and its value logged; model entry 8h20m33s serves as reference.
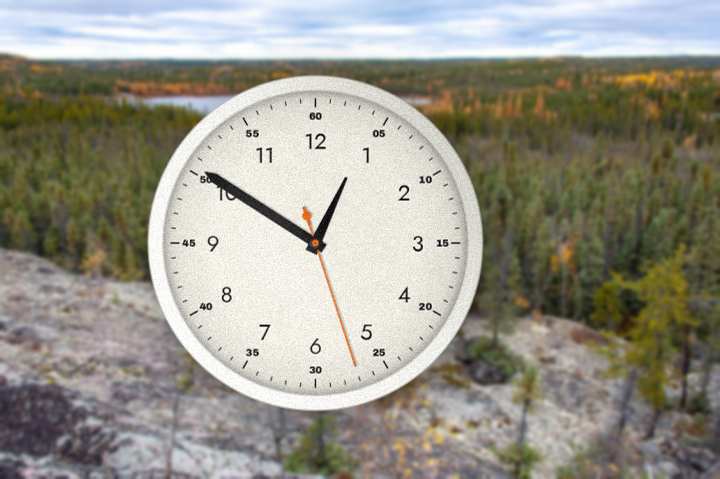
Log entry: 12h50m27s
